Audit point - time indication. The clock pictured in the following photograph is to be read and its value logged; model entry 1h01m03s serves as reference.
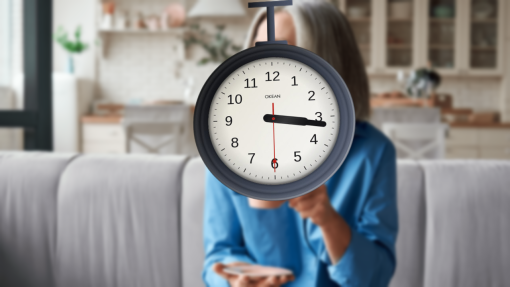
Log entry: 3h16m30s
